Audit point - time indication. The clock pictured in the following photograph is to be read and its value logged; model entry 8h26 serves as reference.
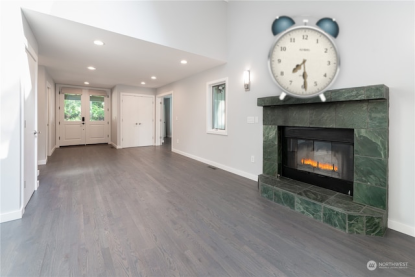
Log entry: 7h29
